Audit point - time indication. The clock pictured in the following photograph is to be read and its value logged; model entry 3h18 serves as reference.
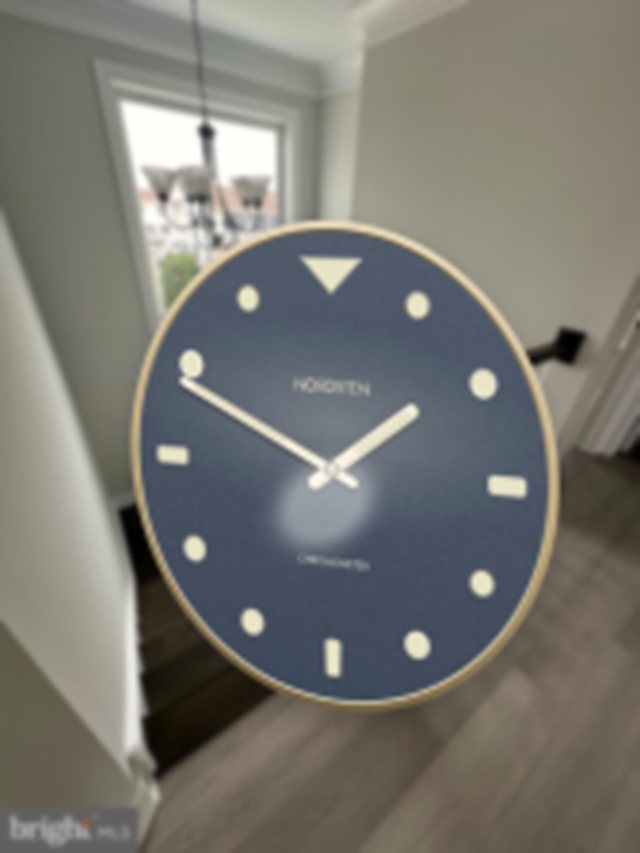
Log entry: 1h49
